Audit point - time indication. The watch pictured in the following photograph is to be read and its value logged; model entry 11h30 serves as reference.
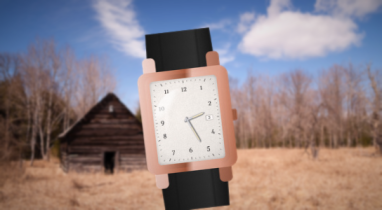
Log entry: 2h26
